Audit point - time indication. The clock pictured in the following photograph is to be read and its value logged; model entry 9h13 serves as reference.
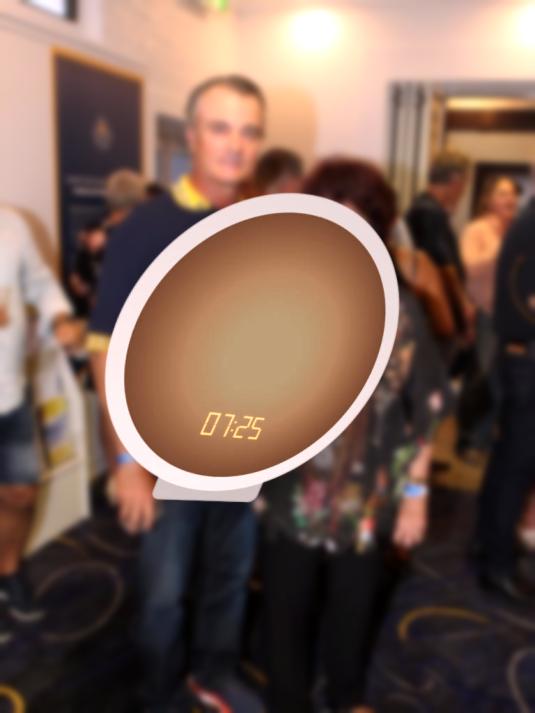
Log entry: 7h25
